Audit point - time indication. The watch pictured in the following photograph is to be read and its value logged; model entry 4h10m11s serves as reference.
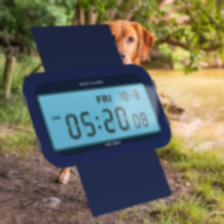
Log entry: 5h20m08s
